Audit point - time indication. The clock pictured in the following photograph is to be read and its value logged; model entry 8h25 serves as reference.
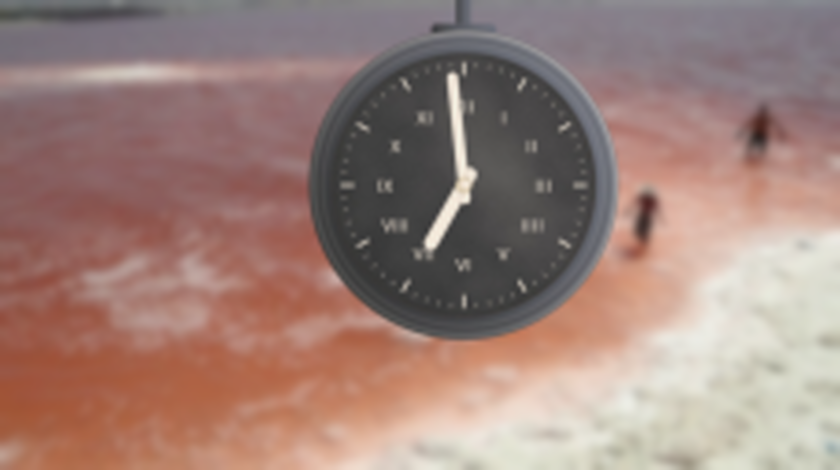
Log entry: 6h59
